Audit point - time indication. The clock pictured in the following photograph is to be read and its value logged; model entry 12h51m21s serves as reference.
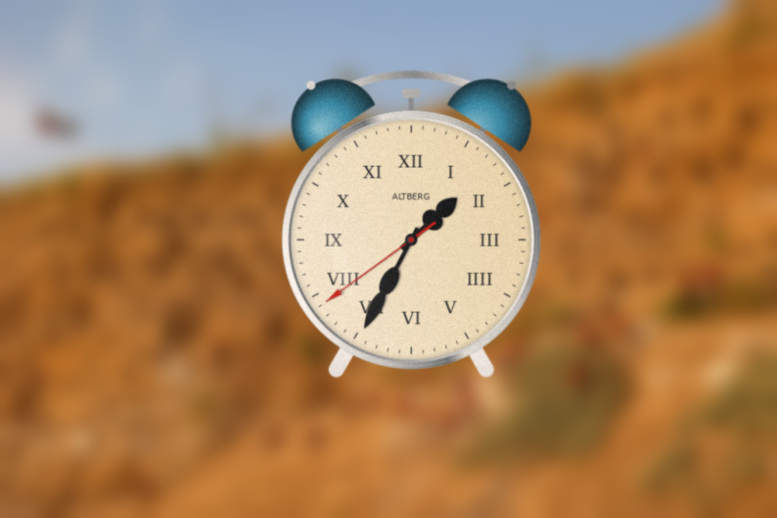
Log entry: 1h34m39s
